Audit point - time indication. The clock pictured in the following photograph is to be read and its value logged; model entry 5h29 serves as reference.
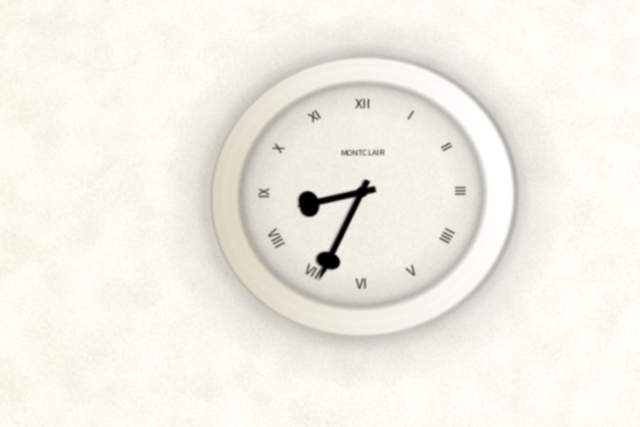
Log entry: 8h34
